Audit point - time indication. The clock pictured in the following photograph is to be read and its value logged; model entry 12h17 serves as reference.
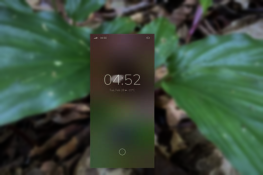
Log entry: 4h52
